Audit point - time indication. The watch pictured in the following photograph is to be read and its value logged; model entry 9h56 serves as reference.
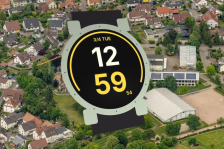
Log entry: 12h59
